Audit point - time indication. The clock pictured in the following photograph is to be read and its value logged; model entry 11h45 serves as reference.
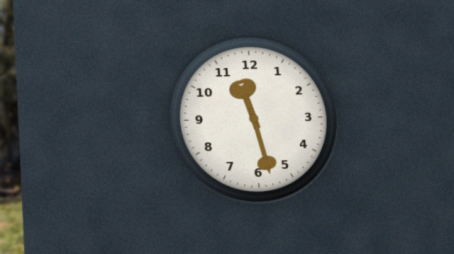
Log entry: 11h28
